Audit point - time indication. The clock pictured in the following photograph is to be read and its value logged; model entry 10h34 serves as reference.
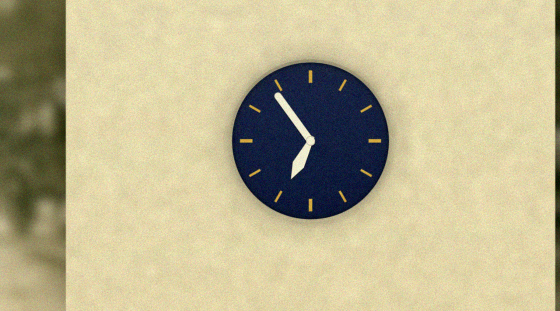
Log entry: 6h54
